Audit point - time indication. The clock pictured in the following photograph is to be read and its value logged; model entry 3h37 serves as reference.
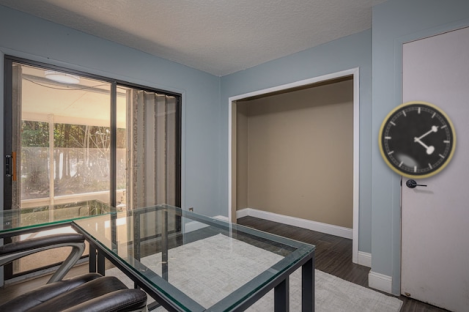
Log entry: 4h09
